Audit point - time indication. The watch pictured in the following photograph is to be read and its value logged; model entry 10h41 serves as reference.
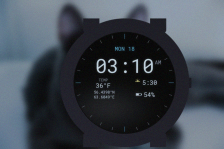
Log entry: 3h10
